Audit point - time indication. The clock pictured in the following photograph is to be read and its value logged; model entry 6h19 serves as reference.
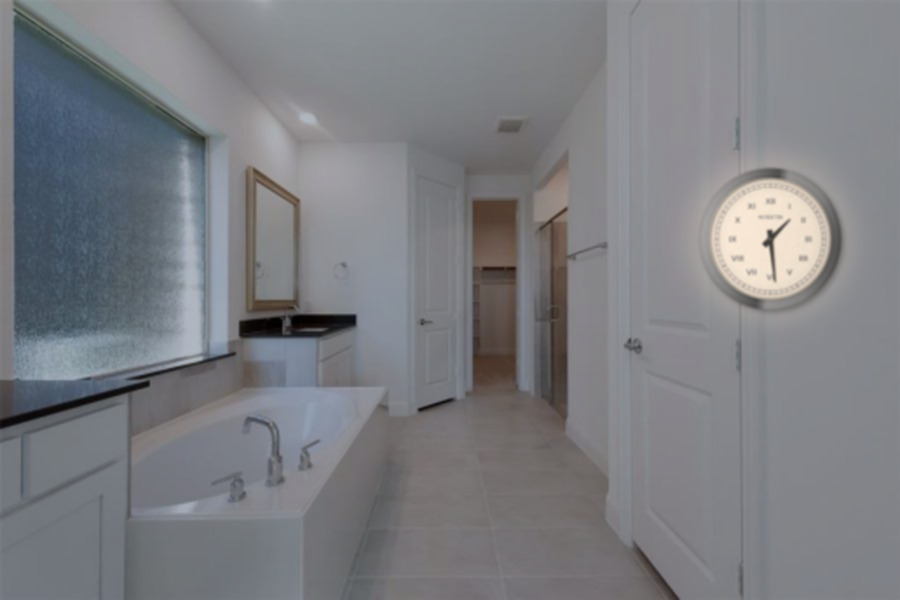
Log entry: 1h29
